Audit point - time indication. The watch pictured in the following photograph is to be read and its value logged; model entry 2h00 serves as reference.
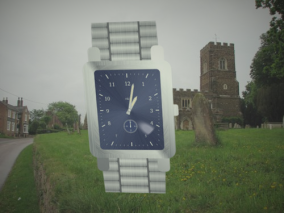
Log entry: 1h02
